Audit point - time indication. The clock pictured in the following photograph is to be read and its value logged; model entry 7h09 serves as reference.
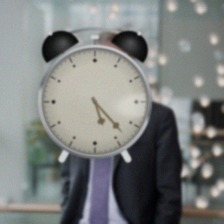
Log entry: 5h23
